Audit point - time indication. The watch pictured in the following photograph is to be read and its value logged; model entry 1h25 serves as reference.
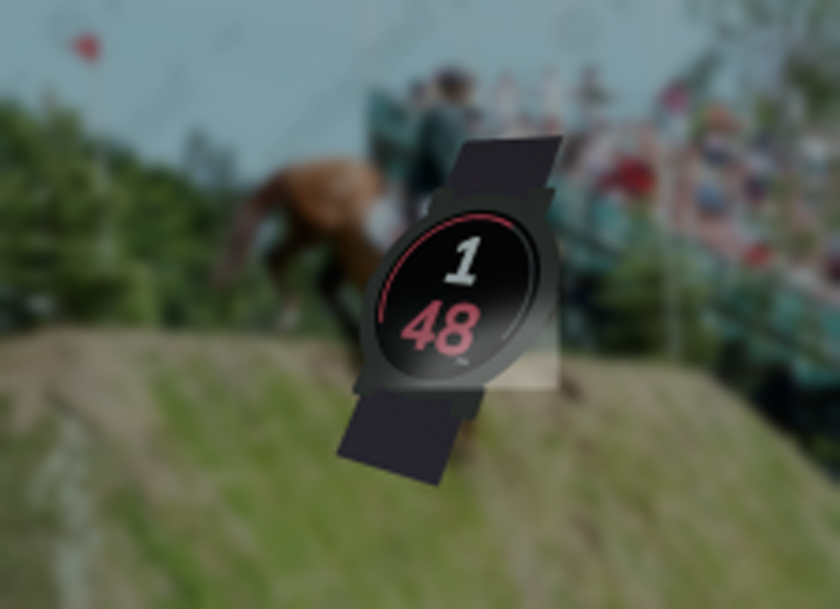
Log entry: 1h48
